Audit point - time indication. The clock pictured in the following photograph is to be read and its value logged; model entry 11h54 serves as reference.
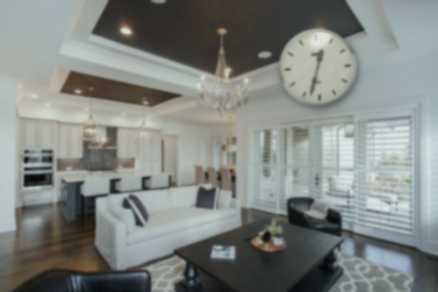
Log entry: 12h33
